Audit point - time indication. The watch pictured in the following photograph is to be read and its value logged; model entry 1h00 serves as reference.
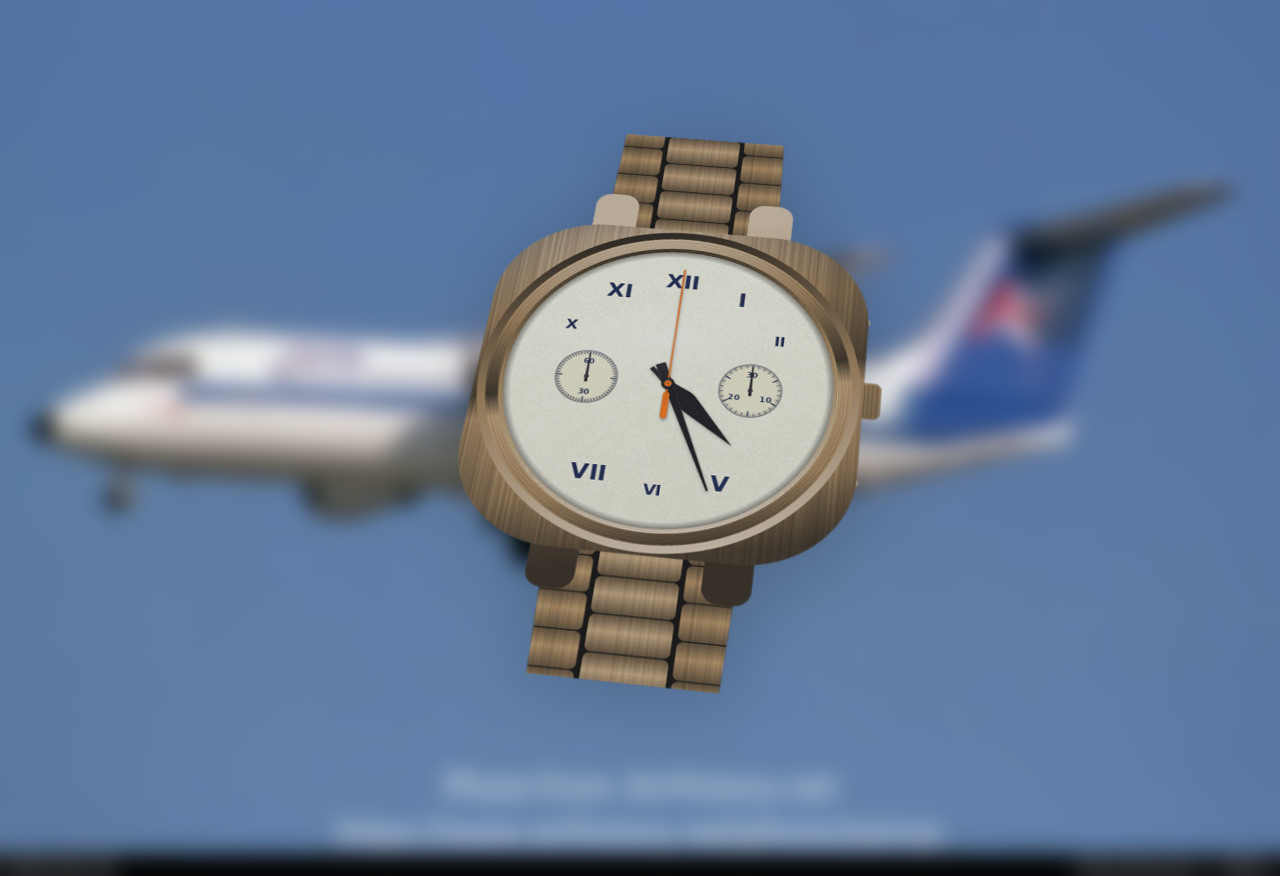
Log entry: 4h26
